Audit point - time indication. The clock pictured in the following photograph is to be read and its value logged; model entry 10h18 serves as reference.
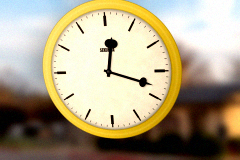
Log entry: 12h18
